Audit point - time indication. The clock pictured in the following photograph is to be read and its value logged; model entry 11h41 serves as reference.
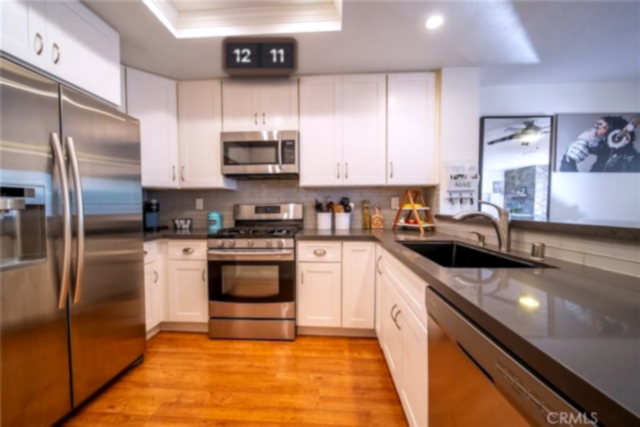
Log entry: 12h11
